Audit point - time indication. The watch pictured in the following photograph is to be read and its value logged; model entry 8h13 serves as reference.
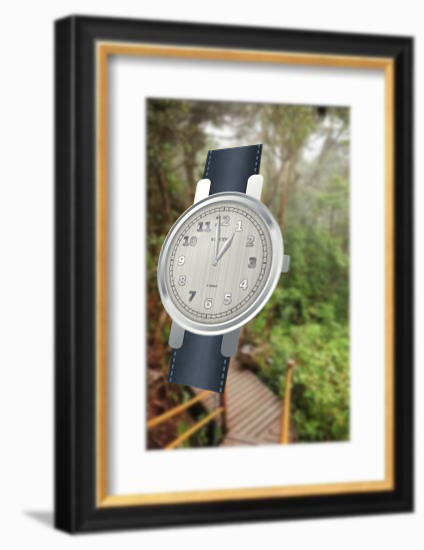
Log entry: 12h59
